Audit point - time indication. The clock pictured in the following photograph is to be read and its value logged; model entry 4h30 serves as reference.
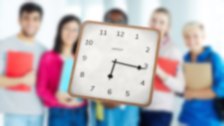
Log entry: 6h16
